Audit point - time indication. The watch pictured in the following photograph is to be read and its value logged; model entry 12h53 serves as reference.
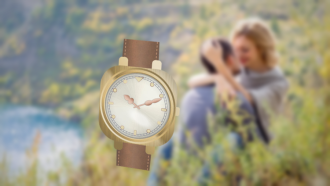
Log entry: 10h11
